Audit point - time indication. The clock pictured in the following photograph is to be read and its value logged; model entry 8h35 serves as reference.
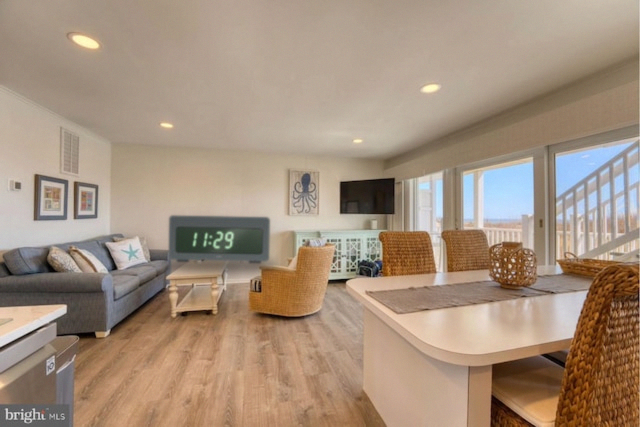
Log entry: 11h29
